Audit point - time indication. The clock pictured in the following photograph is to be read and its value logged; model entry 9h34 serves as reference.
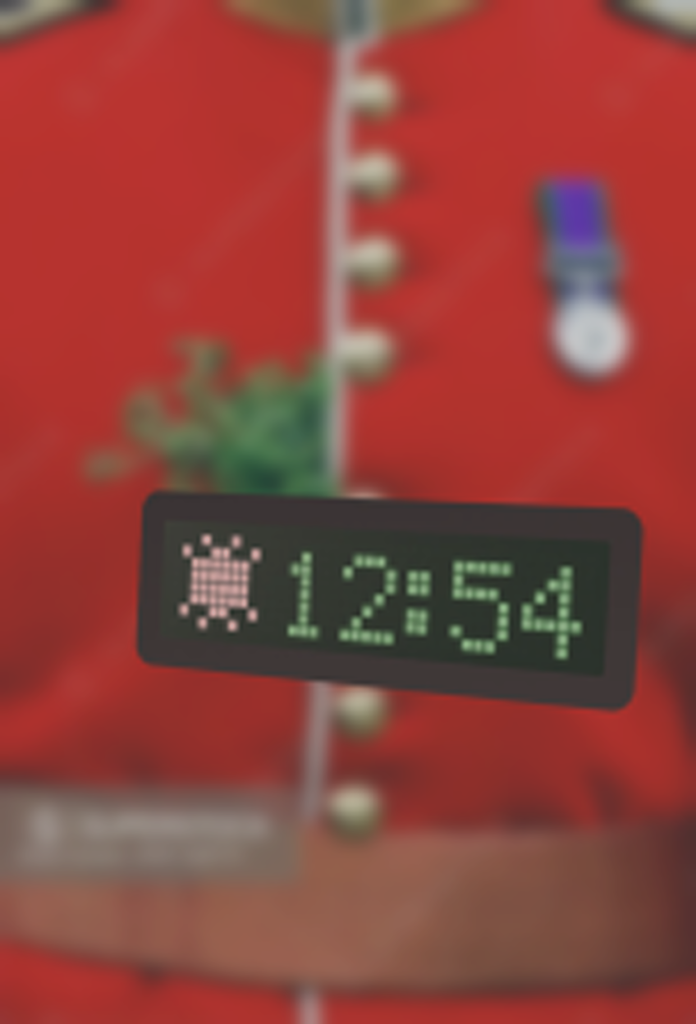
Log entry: 12h54
